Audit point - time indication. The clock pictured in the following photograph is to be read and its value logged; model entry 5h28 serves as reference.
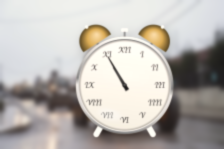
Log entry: 10h55
